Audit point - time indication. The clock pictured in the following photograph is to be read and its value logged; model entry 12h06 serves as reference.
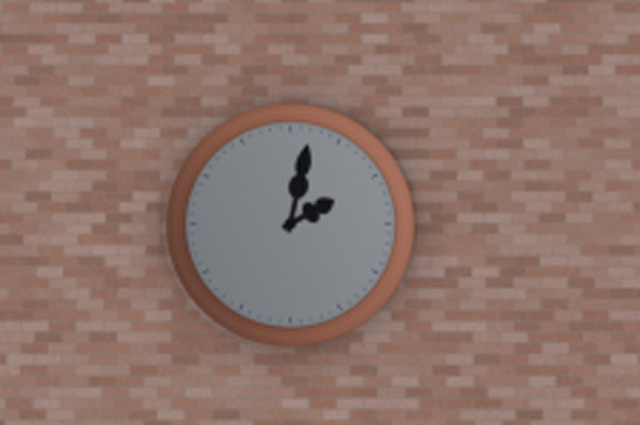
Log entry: 2h02
